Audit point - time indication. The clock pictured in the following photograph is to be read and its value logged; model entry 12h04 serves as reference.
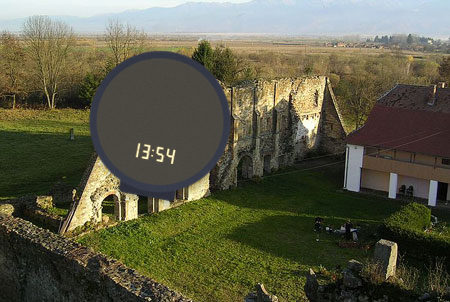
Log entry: 13h54
